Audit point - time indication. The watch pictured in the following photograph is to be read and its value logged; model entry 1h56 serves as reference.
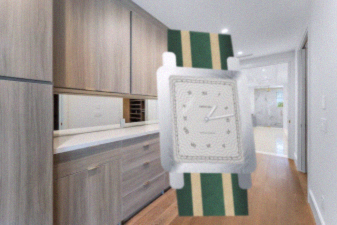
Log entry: 1h13
